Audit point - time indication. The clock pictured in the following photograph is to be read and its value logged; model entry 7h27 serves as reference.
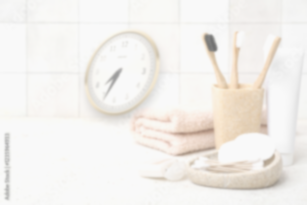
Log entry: 7h34
